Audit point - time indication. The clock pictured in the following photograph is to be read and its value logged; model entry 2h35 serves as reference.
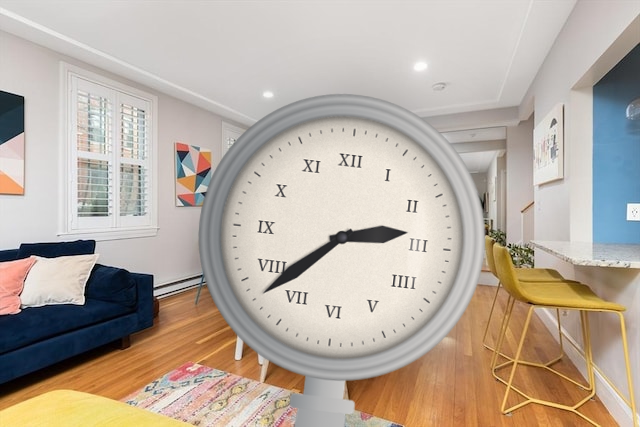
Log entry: 2h38
